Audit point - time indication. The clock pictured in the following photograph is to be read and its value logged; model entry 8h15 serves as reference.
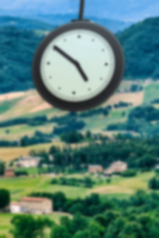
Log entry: 4h51
